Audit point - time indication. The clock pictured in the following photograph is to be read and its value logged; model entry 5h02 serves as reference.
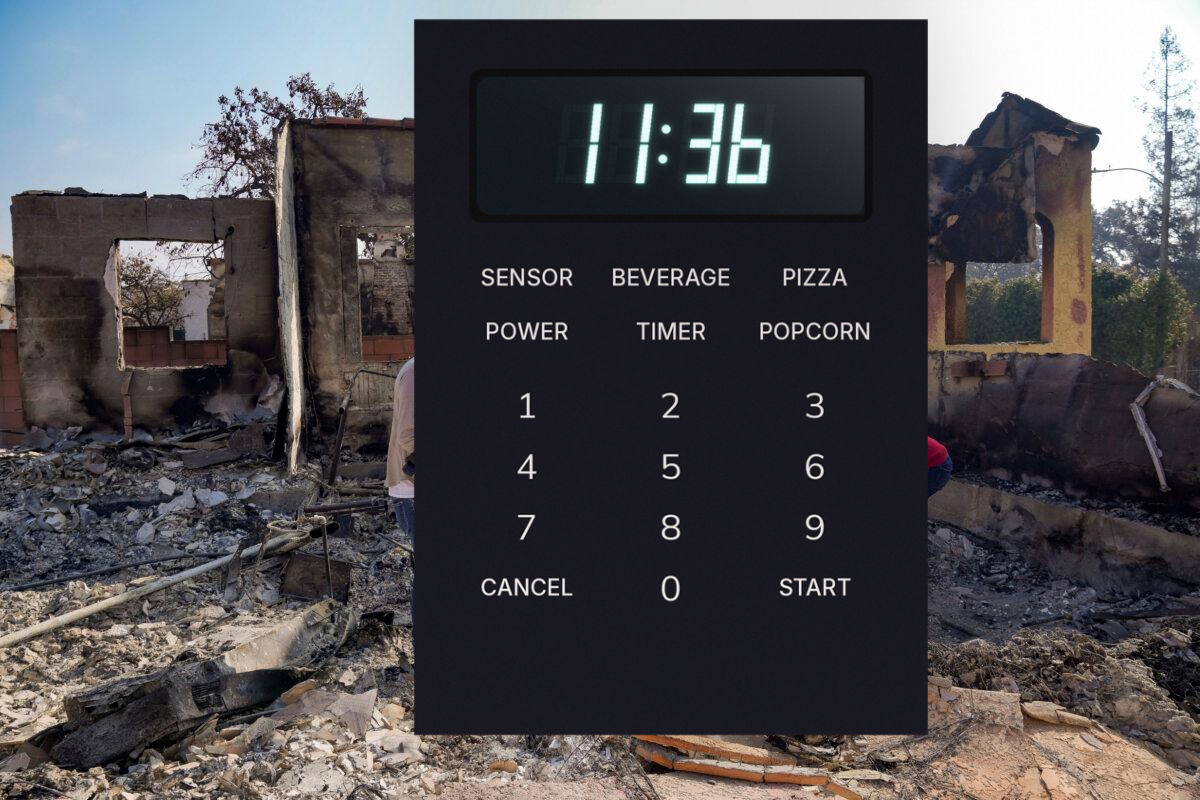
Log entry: 11h36
